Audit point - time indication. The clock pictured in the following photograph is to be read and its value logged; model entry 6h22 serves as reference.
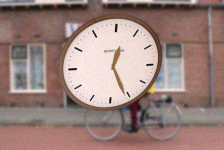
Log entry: 12h26
